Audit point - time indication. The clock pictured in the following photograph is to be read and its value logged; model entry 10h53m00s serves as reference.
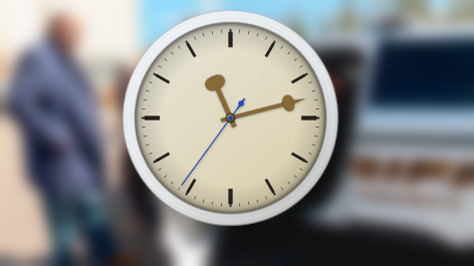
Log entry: 11h12m36s
